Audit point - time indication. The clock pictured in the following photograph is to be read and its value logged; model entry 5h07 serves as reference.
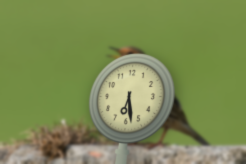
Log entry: 6h28
